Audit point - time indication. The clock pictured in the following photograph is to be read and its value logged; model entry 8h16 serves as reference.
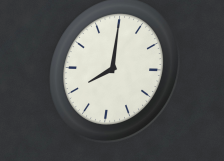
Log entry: 8h00
